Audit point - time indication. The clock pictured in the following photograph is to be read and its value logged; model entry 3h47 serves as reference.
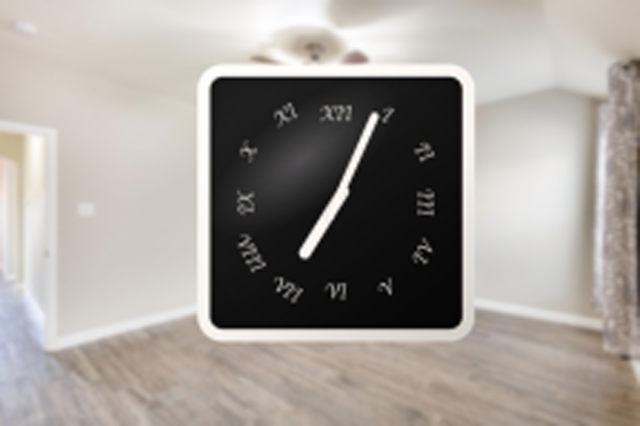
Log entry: 7h04
